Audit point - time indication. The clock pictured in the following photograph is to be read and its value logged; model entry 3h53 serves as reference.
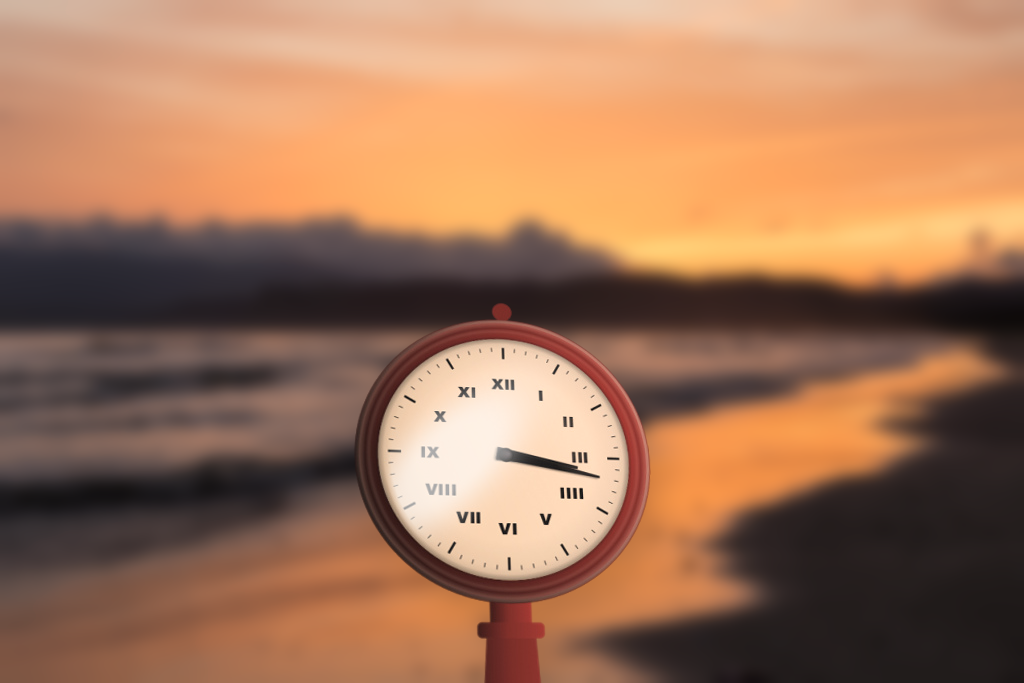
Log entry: 3h17
